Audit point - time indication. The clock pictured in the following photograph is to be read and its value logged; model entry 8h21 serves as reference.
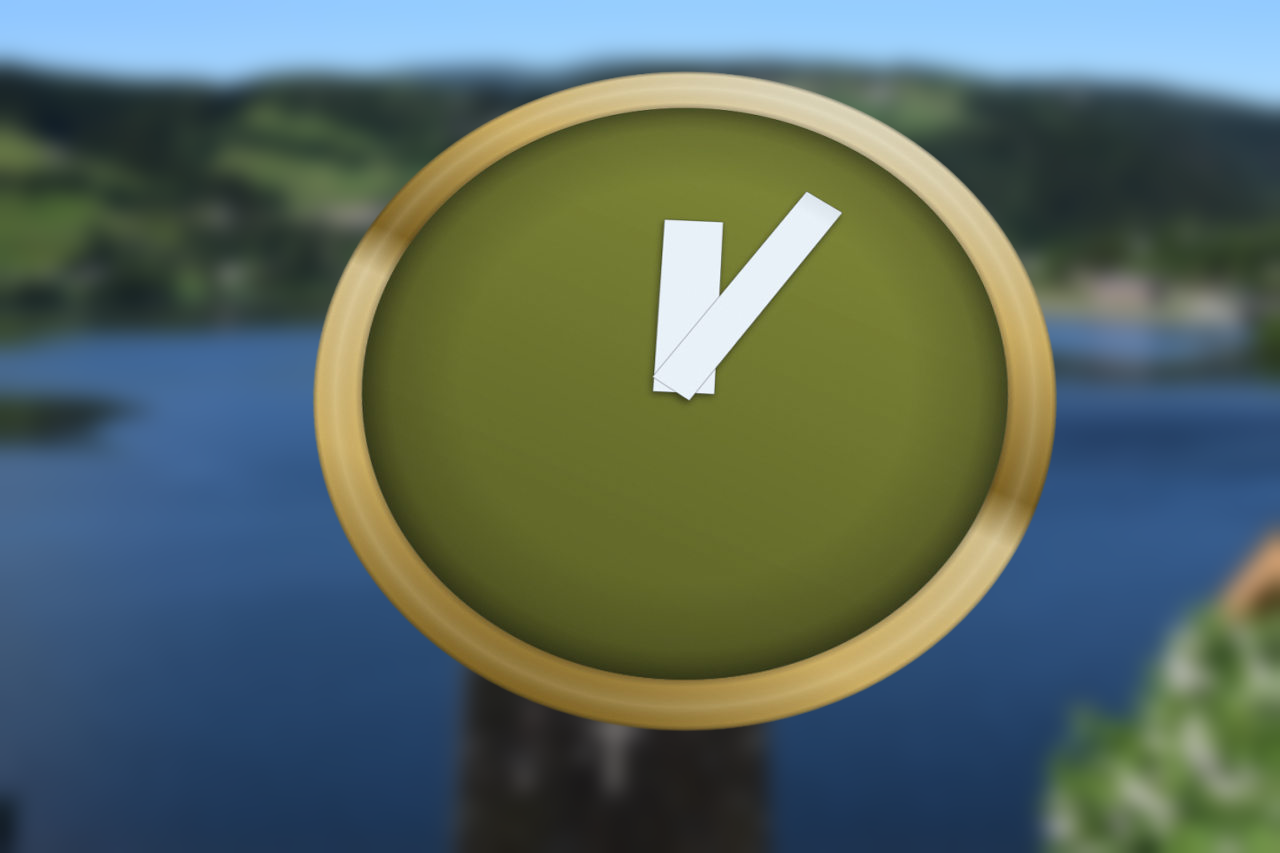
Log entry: 12h06
